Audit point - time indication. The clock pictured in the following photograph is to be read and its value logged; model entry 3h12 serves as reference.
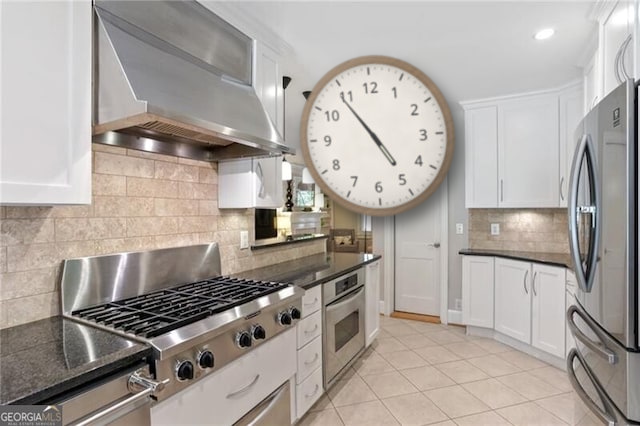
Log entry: 4h54
